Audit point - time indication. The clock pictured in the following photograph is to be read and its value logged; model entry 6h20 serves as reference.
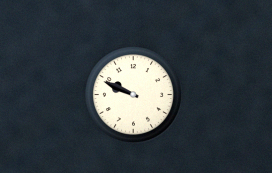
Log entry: 9h49
